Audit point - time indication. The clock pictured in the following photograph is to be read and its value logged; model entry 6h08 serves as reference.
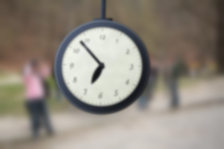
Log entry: 6h53
